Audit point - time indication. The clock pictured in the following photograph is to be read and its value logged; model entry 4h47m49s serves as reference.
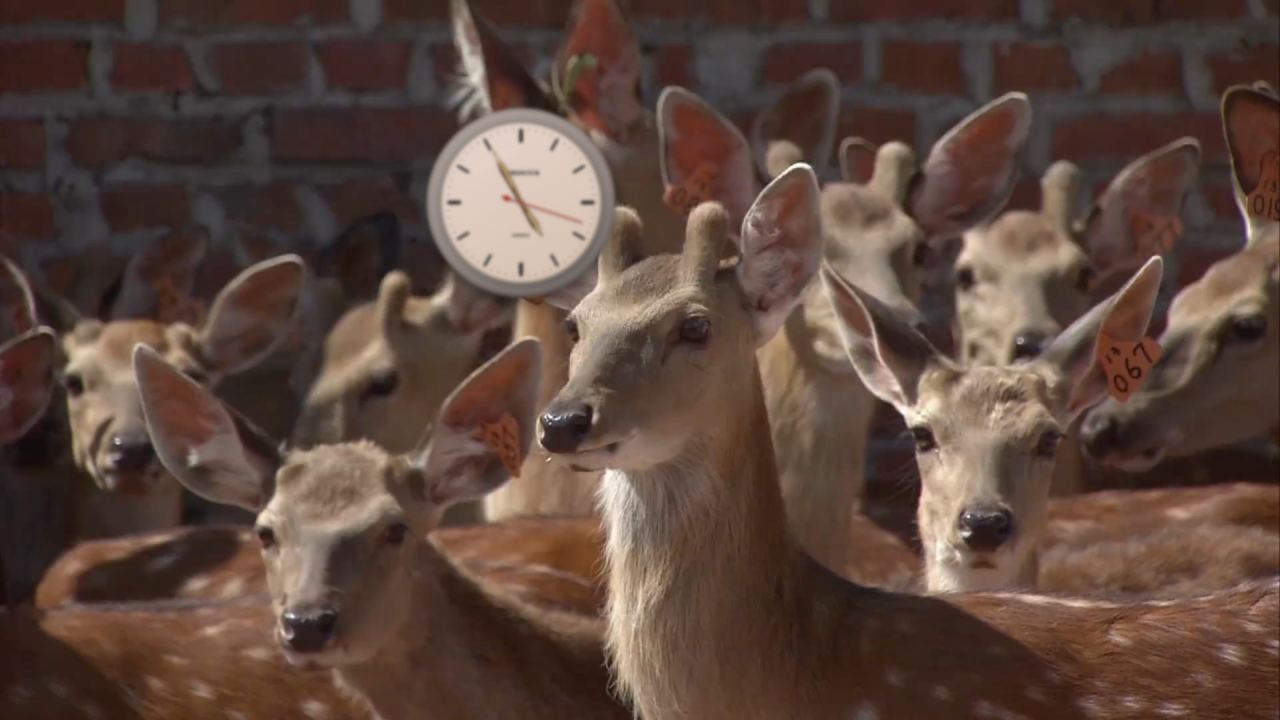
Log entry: 4h55m18s
